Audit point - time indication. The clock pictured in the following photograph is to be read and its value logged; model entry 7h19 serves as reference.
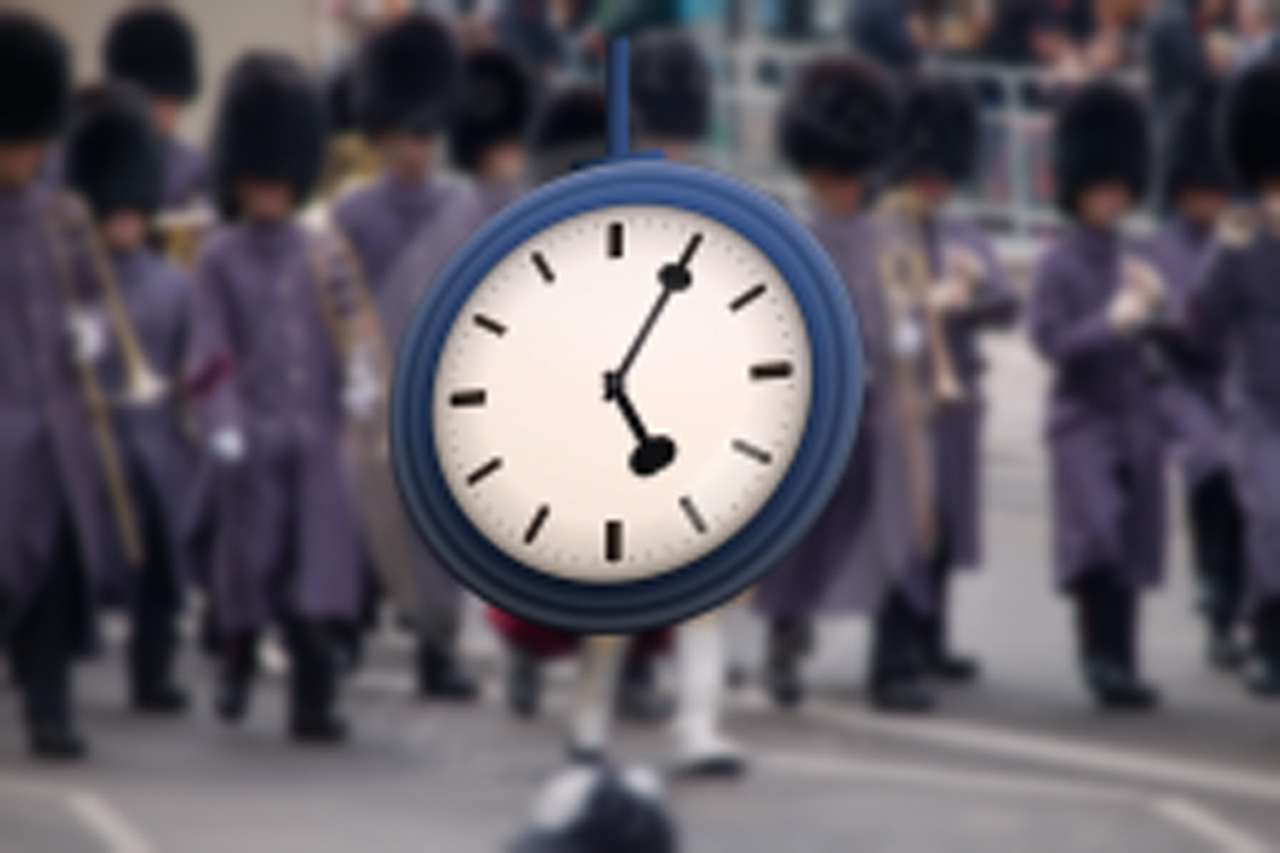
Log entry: 5h05
